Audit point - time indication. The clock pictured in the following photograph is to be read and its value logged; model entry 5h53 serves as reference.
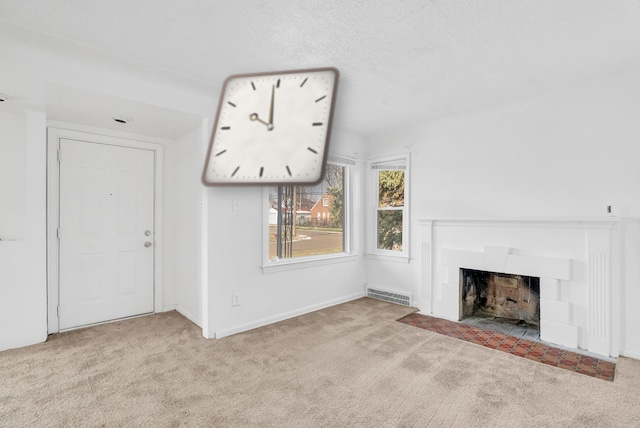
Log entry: 9h59
